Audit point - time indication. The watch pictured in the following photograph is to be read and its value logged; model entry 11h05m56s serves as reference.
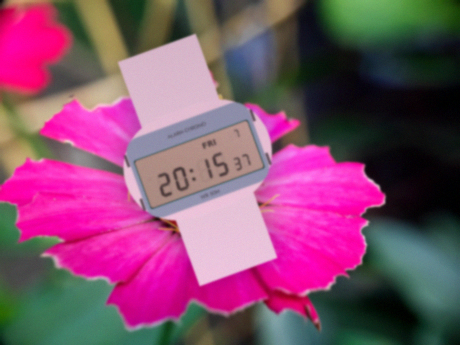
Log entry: 20h15m37s
